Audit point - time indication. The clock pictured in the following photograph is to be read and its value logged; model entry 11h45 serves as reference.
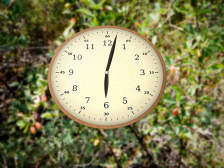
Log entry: 6h02
